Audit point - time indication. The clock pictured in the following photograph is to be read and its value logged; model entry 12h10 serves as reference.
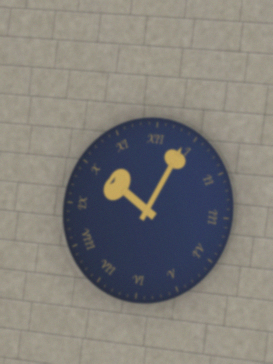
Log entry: 10h04
